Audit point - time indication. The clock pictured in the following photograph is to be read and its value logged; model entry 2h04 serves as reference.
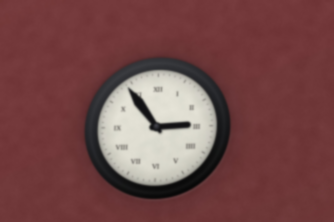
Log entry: 2h54
